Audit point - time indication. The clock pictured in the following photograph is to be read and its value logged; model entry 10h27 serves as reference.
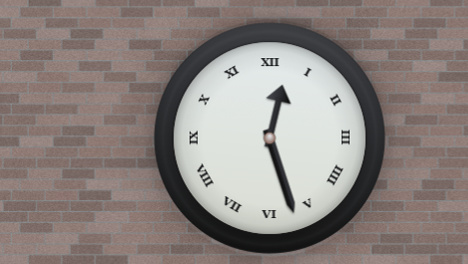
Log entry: 12h27
